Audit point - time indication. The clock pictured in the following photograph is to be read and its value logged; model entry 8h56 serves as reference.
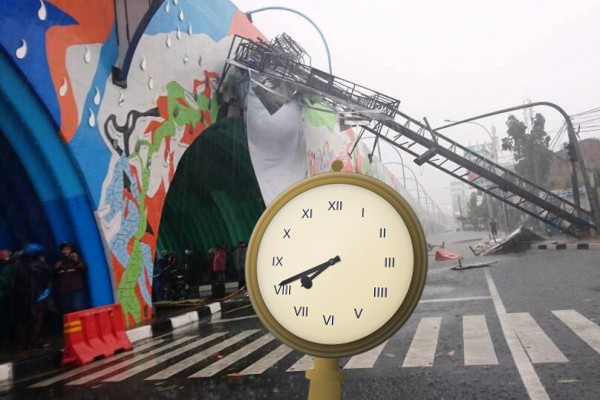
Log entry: 7h41
